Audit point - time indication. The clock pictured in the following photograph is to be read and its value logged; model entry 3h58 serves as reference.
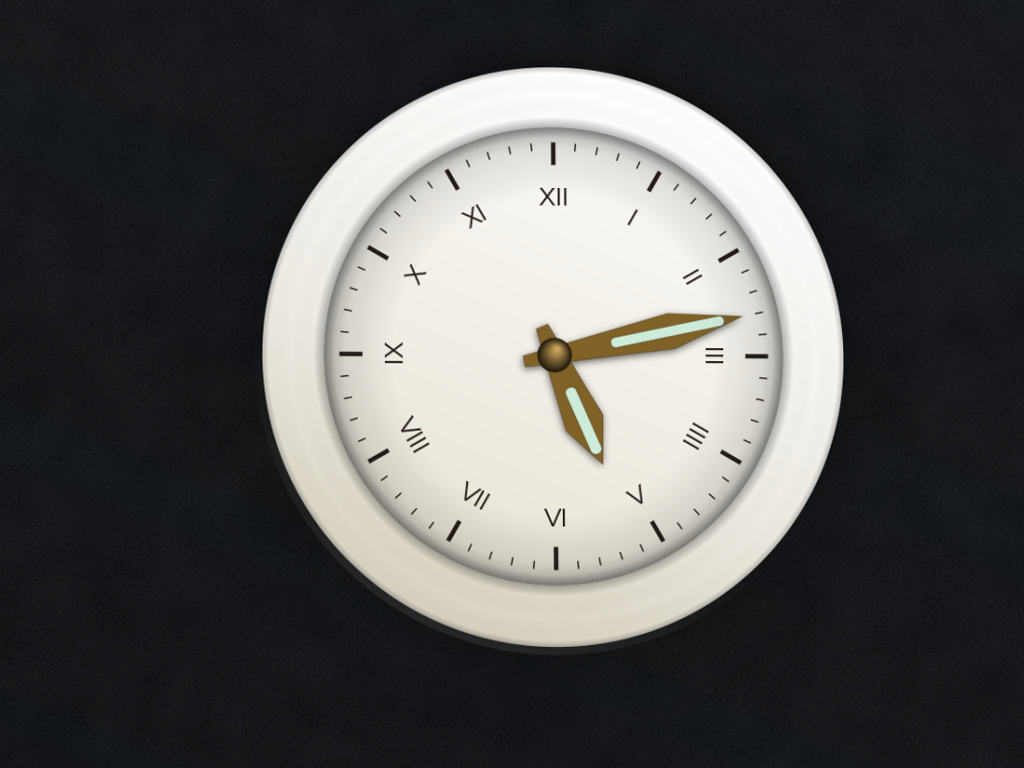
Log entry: 5h13
